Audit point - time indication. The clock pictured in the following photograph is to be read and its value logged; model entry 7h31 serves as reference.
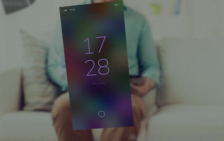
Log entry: 17h28
